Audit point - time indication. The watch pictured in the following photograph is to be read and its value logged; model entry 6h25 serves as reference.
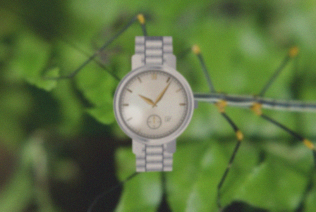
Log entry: 10h06
